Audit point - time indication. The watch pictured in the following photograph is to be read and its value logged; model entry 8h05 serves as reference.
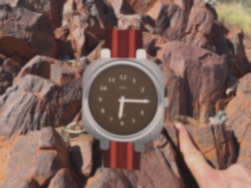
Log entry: 6h15
